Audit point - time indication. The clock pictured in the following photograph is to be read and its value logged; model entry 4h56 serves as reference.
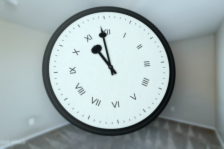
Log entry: 10h59
